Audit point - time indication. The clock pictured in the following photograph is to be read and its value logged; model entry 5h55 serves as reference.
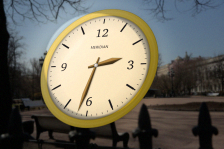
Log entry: 2h32
